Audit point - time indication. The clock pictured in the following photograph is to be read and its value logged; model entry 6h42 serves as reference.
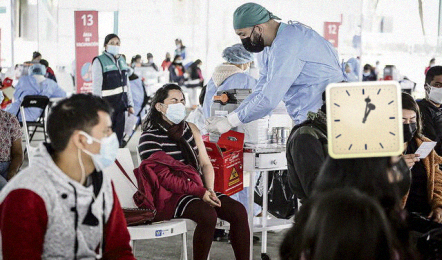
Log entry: 1h02
